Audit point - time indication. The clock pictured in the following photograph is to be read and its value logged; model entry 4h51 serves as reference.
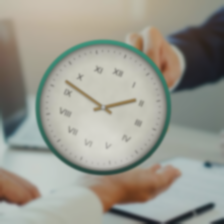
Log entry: 1h47
